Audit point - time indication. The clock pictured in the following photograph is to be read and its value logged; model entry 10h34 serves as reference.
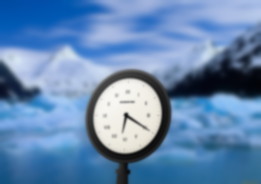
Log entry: 6h20
